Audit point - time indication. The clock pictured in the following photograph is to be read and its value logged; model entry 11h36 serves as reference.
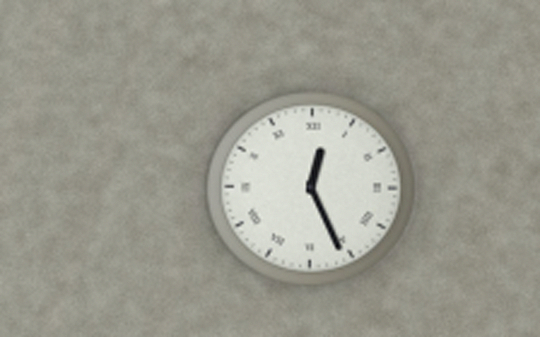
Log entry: 12h26
